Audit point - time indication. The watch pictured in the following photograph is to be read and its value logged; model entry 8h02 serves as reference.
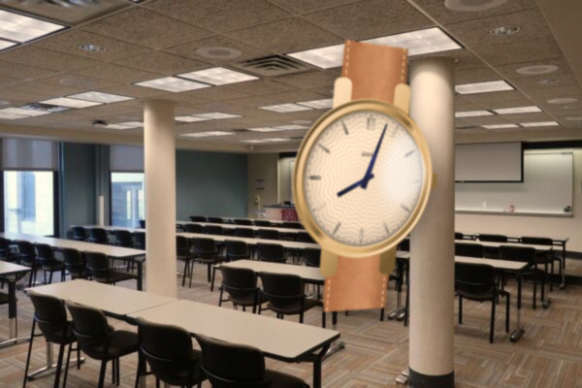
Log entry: 8h03
